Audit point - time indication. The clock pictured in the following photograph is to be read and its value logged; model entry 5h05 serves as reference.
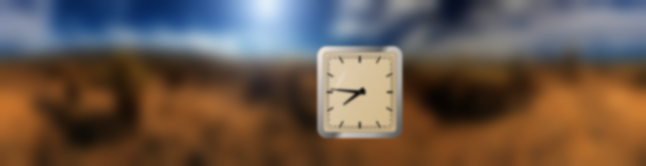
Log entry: 7h46
